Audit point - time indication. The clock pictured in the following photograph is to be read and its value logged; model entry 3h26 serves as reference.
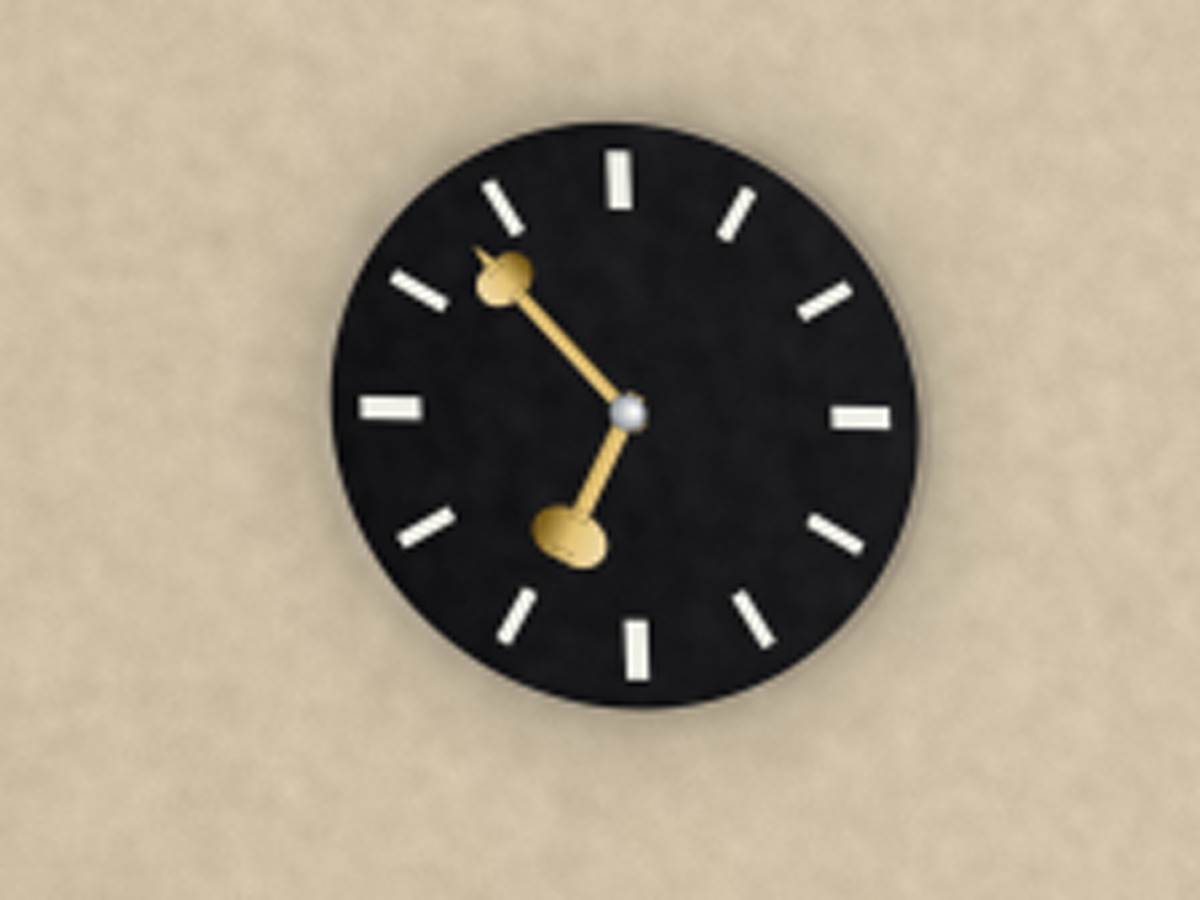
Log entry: 6h53
